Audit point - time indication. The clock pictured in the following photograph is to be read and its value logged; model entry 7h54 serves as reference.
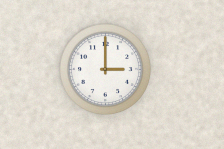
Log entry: 3h00
